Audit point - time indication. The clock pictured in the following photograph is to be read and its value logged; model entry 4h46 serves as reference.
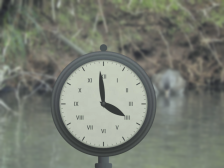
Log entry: 3h59
